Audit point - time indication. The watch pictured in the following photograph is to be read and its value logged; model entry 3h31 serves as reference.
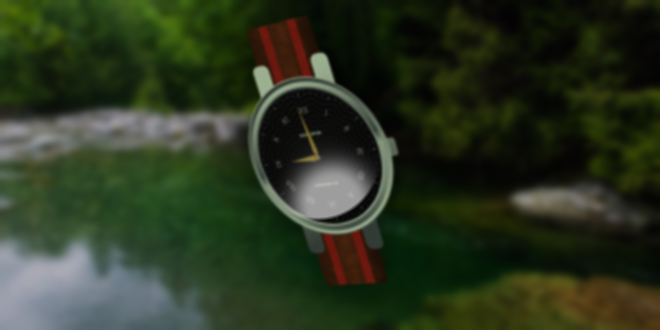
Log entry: 8h59
